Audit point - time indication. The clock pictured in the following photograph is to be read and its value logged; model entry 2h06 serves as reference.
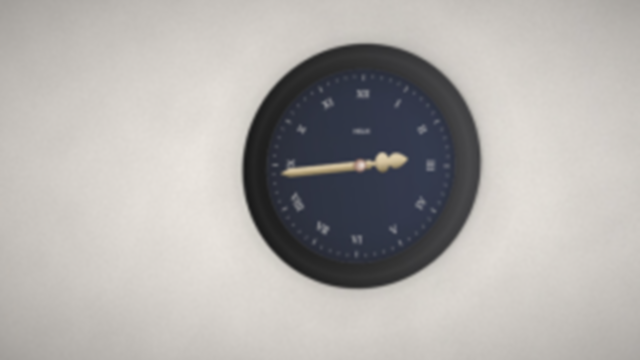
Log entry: 2h44
